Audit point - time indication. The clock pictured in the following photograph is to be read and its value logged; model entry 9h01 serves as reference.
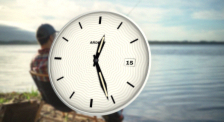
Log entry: 12h26
